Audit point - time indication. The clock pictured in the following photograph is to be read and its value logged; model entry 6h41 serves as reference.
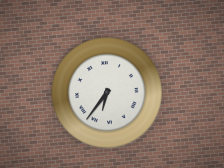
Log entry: 6h37
